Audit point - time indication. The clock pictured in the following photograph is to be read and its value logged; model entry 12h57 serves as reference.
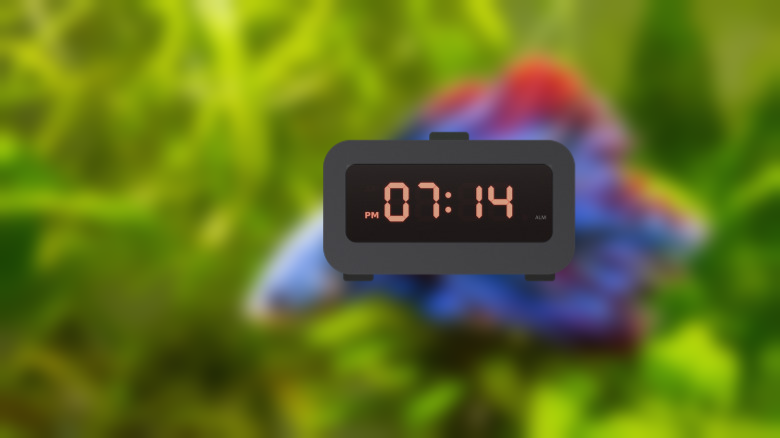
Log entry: 7h14
